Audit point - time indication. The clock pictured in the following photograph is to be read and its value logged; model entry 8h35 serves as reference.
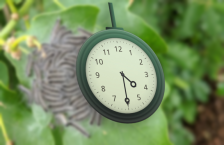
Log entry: 4h30
